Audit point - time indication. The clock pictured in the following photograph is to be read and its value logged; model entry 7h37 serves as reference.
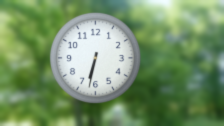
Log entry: 6h32
